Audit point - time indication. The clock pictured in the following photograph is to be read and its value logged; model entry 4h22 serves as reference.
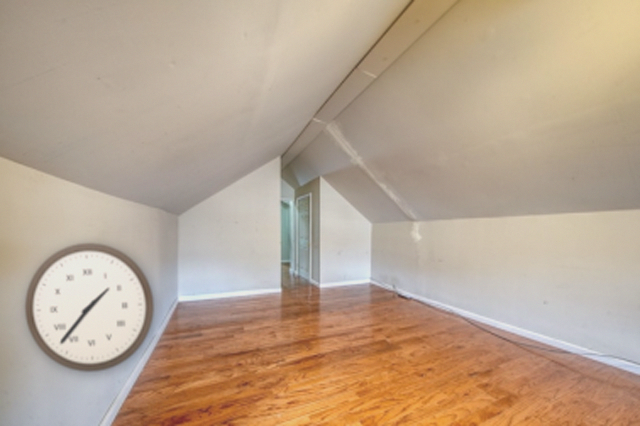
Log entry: 1h37
